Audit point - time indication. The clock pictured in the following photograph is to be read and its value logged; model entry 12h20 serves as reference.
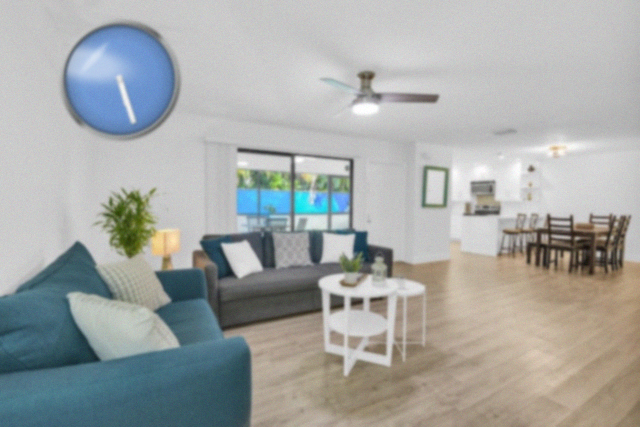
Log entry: 5h27
